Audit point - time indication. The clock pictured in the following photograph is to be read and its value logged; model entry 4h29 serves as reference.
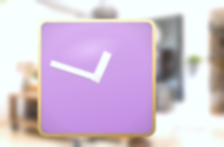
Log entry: 12h48
